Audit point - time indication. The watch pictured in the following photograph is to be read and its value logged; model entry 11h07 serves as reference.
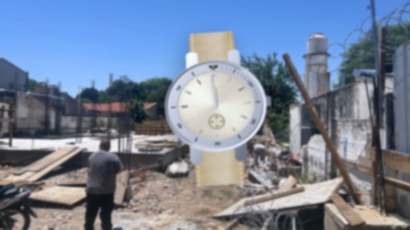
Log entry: 11h59
